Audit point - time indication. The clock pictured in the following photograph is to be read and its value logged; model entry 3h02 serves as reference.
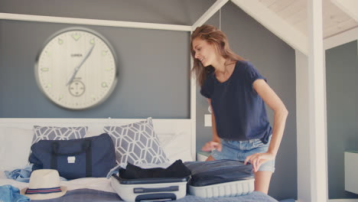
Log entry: 7h06
